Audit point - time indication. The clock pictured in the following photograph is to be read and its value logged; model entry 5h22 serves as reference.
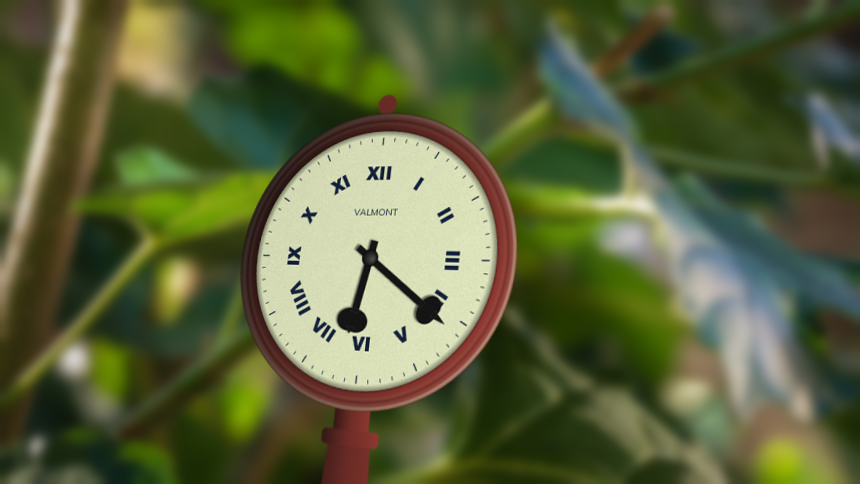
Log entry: 6h21
